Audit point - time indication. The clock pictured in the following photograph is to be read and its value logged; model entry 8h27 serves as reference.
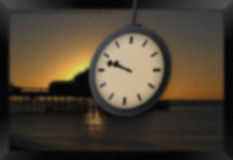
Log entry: 9h48
